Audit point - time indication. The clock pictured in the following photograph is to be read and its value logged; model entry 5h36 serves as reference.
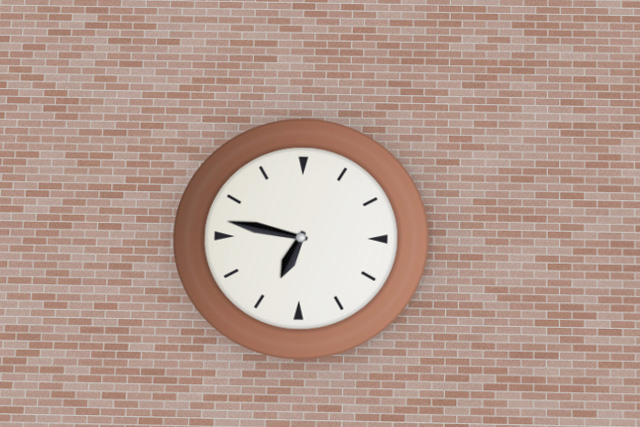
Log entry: 6h47
